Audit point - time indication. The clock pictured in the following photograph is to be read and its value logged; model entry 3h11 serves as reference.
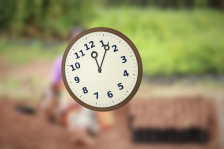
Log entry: 12h07
